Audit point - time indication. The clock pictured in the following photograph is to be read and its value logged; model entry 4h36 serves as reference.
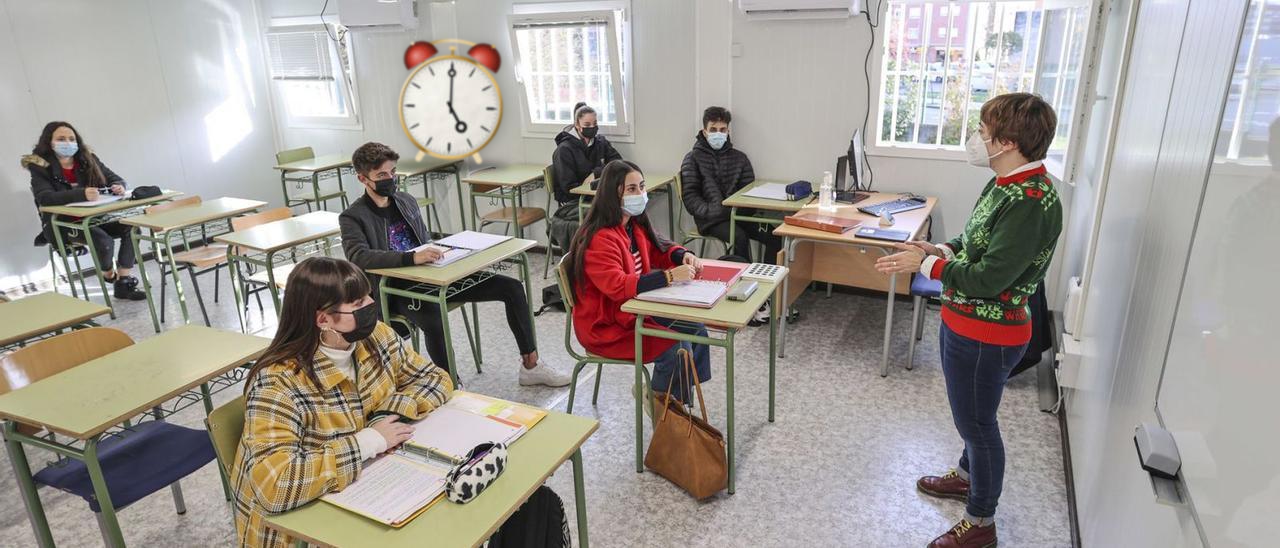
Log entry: 5h00
